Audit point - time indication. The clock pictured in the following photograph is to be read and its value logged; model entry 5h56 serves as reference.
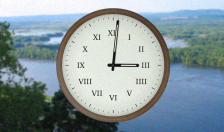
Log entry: 3h01
